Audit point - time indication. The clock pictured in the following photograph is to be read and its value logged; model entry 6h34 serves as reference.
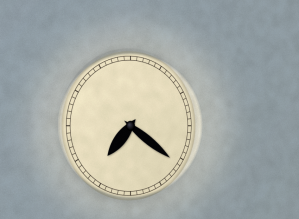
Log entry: 7h21
